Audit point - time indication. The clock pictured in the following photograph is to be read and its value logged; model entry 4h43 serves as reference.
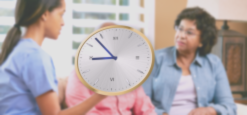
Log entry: 8h53
